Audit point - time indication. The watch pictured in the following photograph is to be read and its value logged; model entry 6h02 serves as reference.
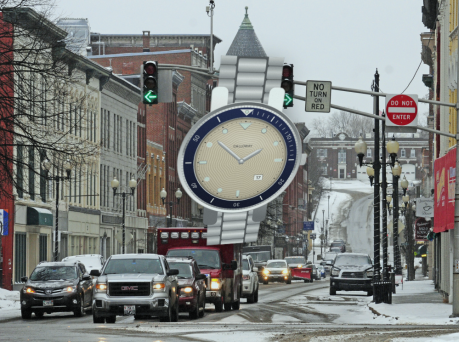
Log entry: 1h52
